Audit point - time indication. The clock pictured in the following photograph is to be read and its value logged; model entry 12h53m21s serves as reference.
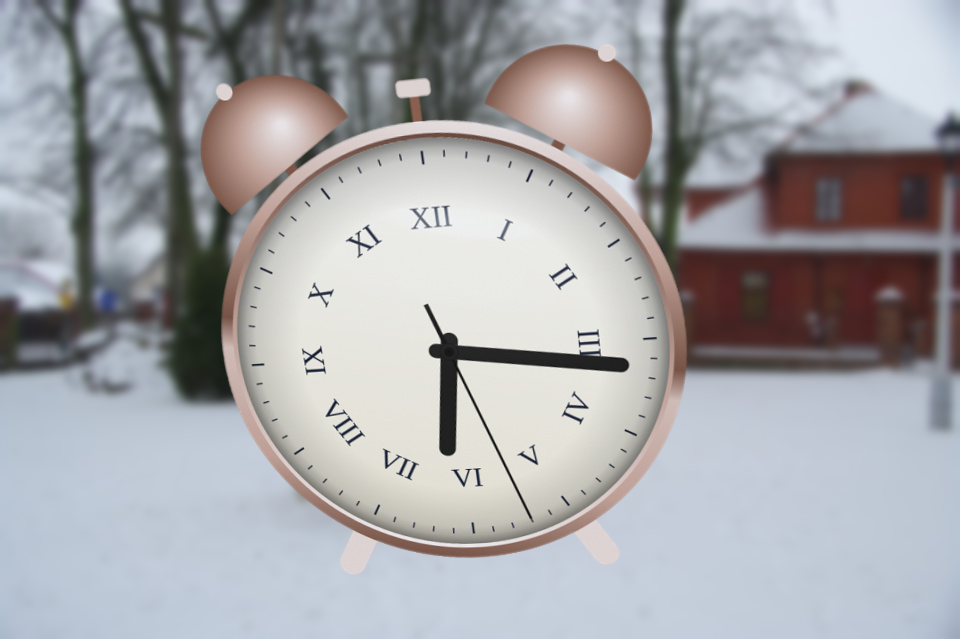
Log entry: 6h16m27s
